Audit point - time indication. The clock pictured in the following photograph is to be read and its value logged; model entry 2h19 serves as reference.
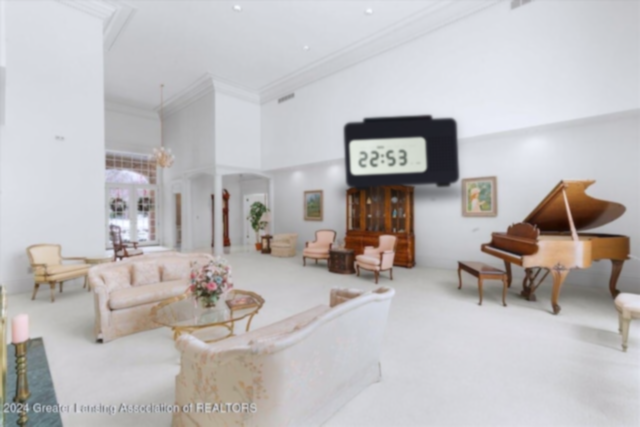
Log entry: 22h53
